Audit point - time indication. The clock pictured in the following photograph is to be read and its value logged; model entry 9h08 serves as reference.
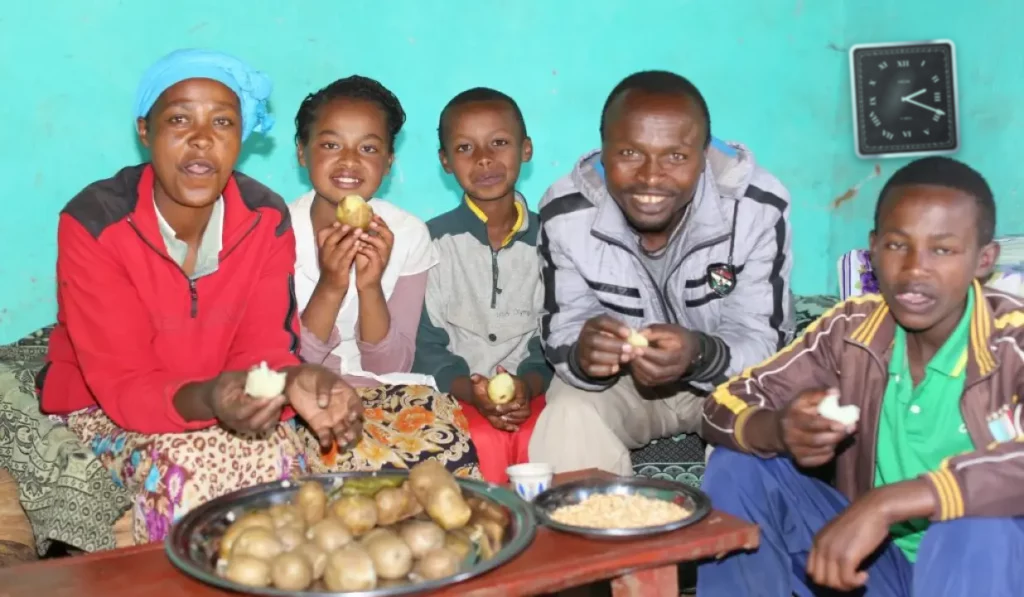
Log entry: 2h19
